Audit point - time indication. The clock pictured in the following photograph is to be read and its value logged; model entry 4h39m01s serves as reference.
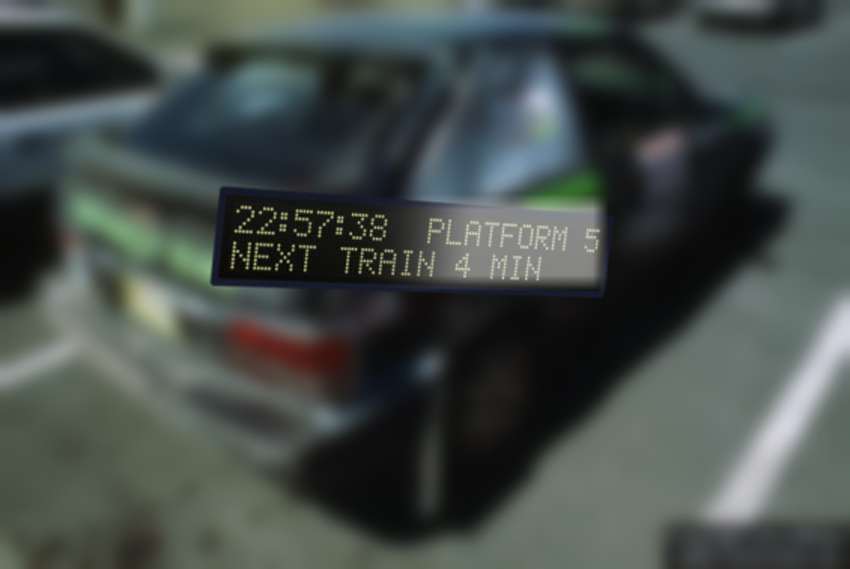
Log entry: 22h57m38s
